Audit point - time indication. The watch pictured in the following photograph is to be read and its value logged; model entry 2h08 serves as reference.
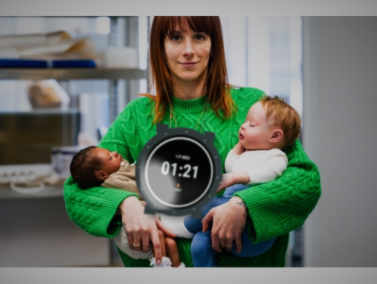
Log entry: 1h21
